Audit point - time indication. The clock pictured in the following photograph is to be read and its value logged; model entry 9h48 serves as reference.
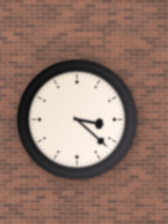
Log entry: 3h22
